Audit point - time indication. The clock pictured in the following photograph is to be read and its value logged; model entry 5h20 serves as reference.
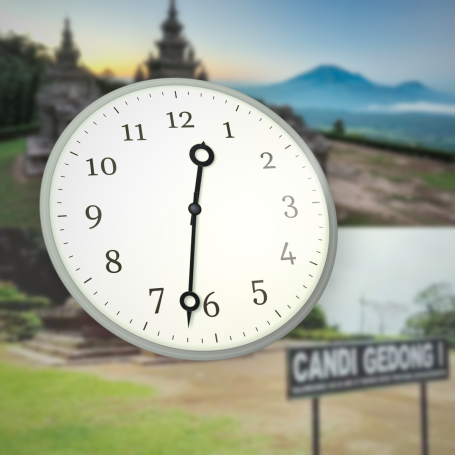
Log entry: 12h32
